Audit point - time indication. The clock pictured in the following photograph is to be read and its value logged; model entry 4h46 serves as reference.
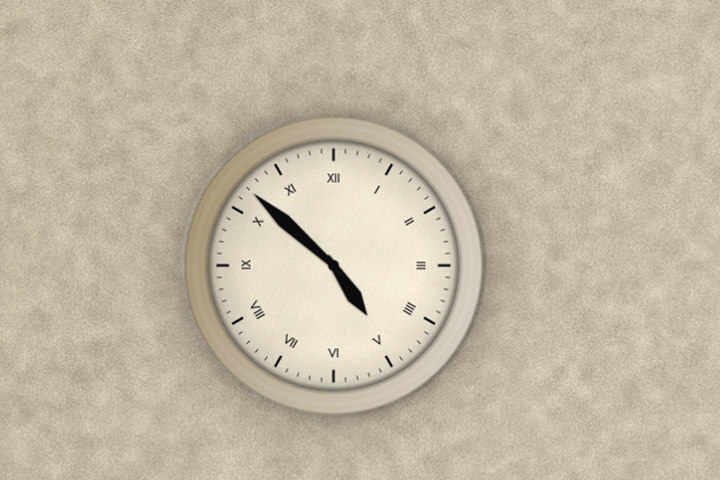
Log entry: 4h52
